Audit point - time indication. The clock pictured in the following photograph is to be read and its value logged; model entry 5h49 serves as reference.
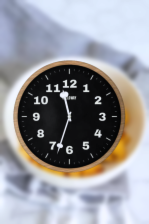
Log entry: 11h33
